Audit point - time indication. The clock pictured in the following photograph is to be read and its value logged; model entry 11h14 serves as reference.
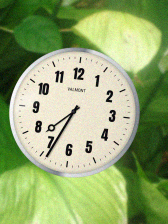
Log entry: 7h34
